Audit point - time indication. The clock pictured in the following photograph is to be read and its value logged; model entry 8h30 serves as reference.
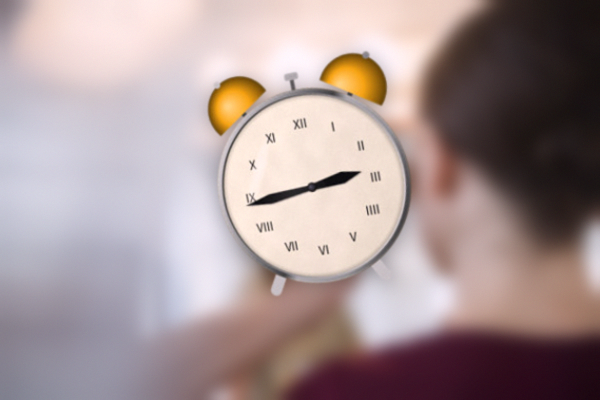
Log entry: 2h44
